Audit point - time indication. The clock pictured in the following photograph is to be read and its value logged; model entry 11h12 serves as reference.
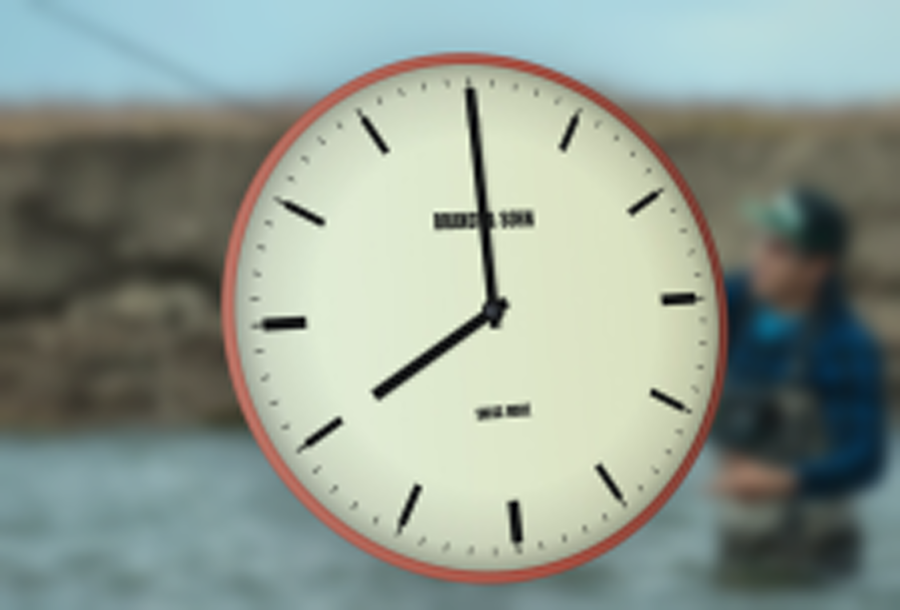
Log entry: 8h00
